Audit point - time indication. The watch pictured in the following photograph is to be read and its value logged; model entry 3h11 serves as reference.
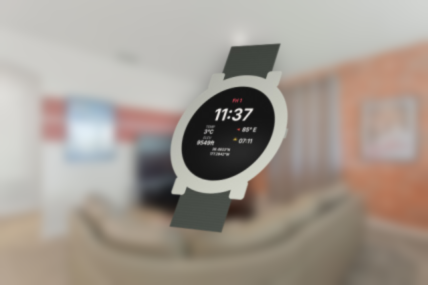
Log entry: 11h37
